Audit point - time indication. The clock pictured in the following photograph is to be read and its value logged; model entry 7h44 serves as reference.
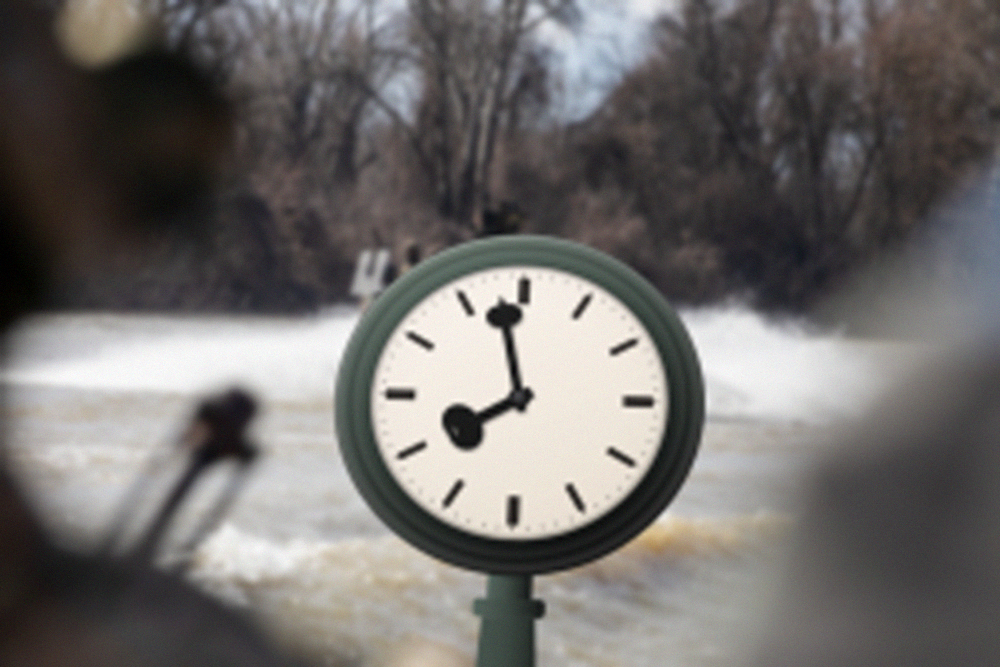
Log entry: 7h58
